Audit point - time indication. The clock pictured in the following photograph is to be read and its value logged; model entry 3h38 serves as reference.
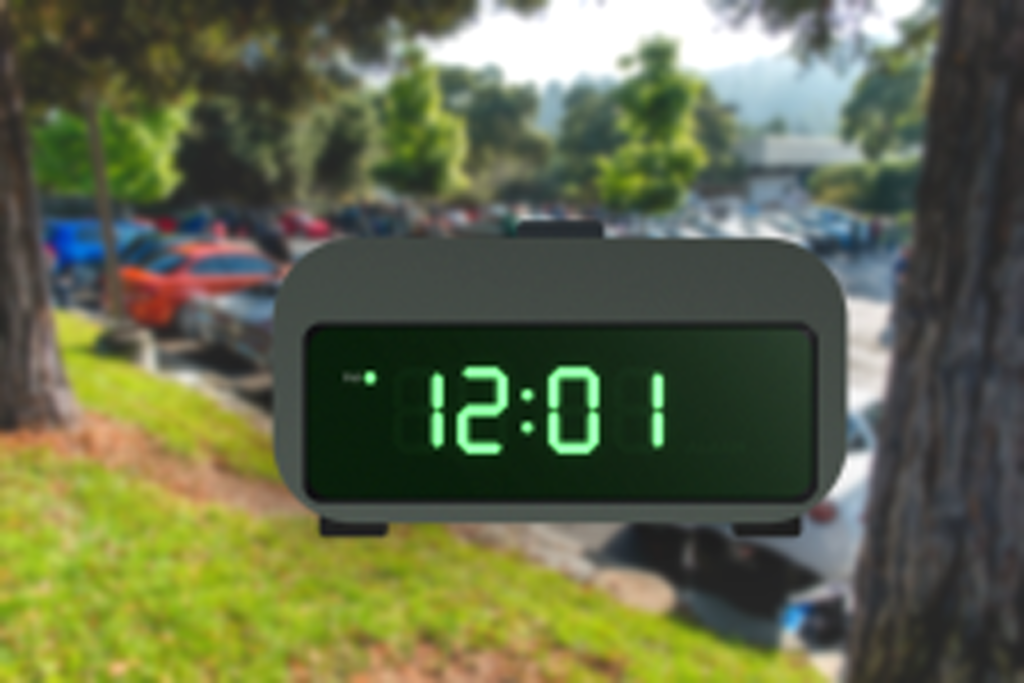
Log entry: 12h01
